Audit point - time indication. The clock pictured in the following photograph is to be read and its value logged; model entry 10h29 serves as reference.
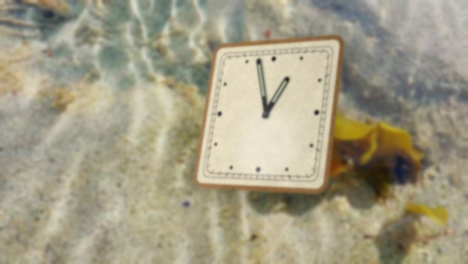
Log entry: 12h57
